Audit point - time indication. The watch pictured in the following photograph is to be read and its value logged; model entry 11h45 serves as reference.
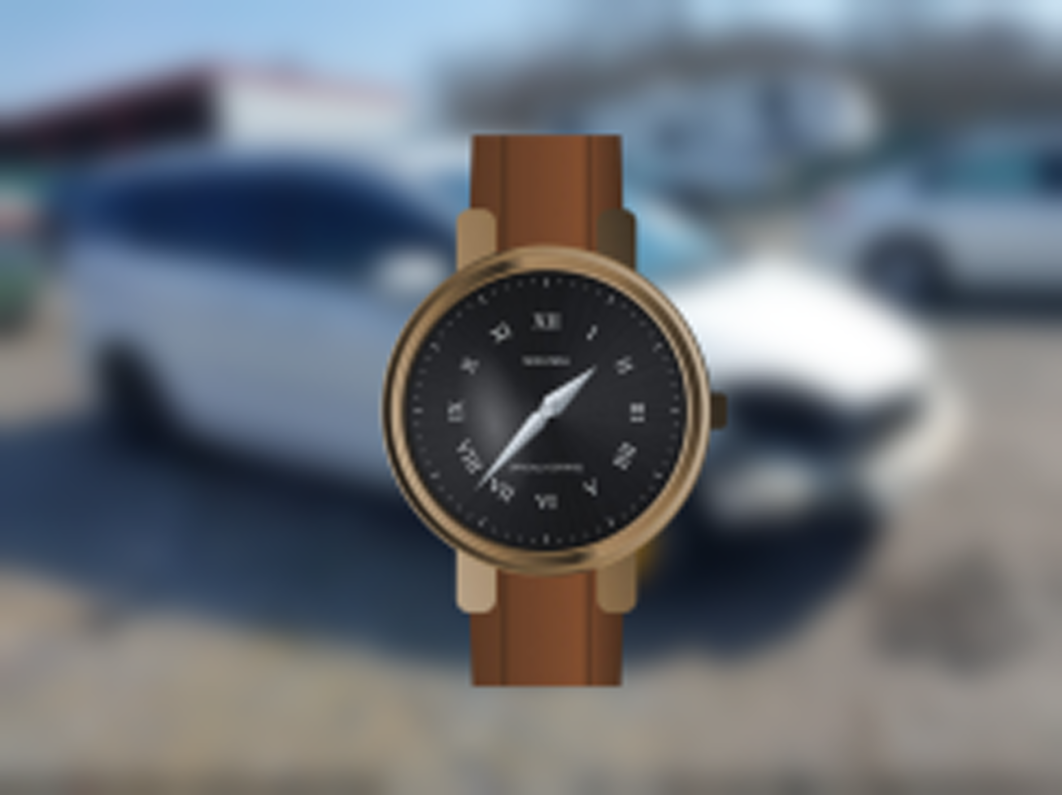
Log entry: 1h37
